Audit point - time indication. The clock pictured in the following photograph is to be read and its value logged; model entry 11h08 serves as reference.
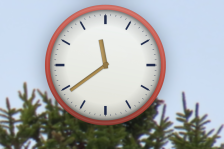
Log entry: 11h39
